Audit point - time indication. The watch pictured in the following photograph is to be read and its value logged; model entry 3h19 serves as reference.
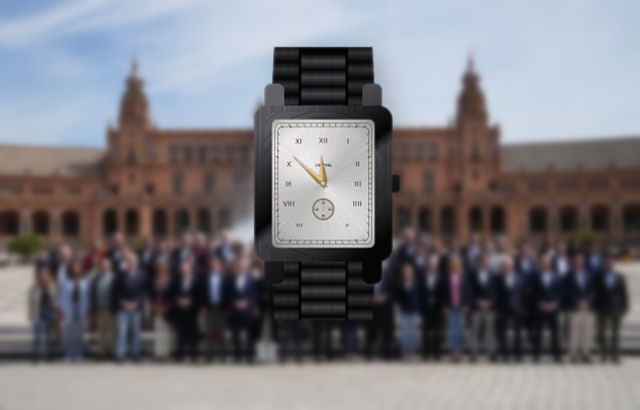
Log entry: 11h52
